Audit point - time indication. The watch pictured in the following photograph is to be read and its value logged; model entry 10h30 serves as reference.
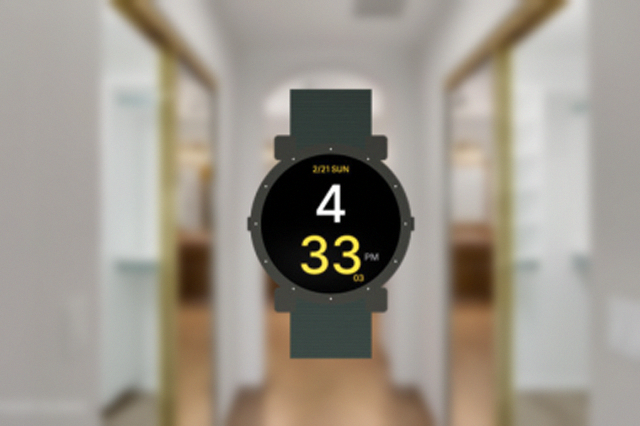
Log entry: 4h33
